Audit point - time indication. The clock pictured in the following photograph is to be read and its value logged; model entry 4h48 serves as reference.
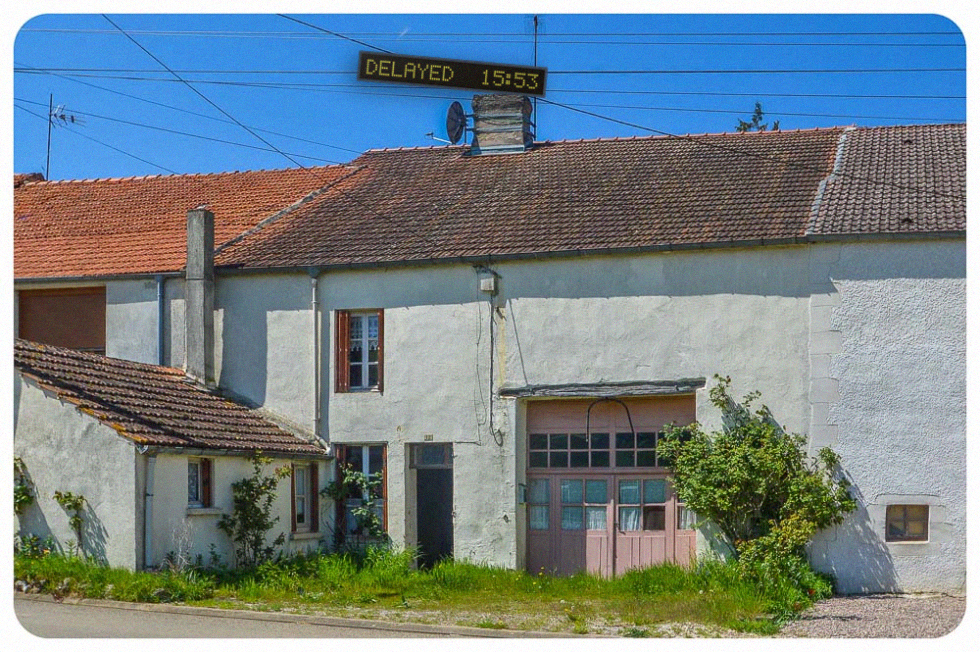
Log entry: 15h53
